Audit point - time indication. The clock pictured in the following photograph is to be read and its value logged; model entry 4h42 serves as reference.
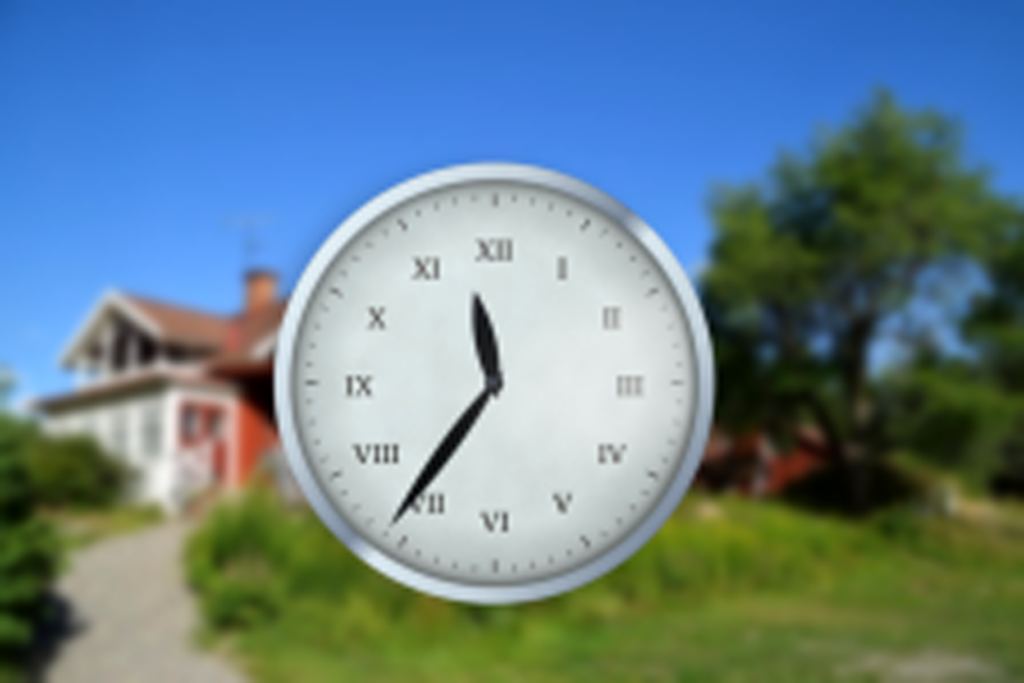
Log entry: 11h36
